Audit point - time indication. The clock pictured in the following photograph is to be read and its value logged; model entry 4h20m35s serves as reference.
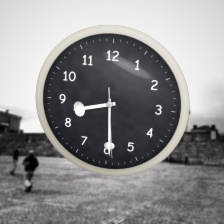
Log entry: 8h29m29s
